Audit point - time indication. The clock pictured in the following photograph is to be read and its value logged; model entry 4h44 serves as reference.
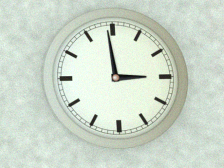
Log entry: 2h59
